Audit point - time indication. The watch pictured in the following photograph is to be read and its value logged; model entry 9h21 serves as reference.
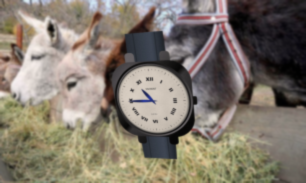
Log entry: 10h45
